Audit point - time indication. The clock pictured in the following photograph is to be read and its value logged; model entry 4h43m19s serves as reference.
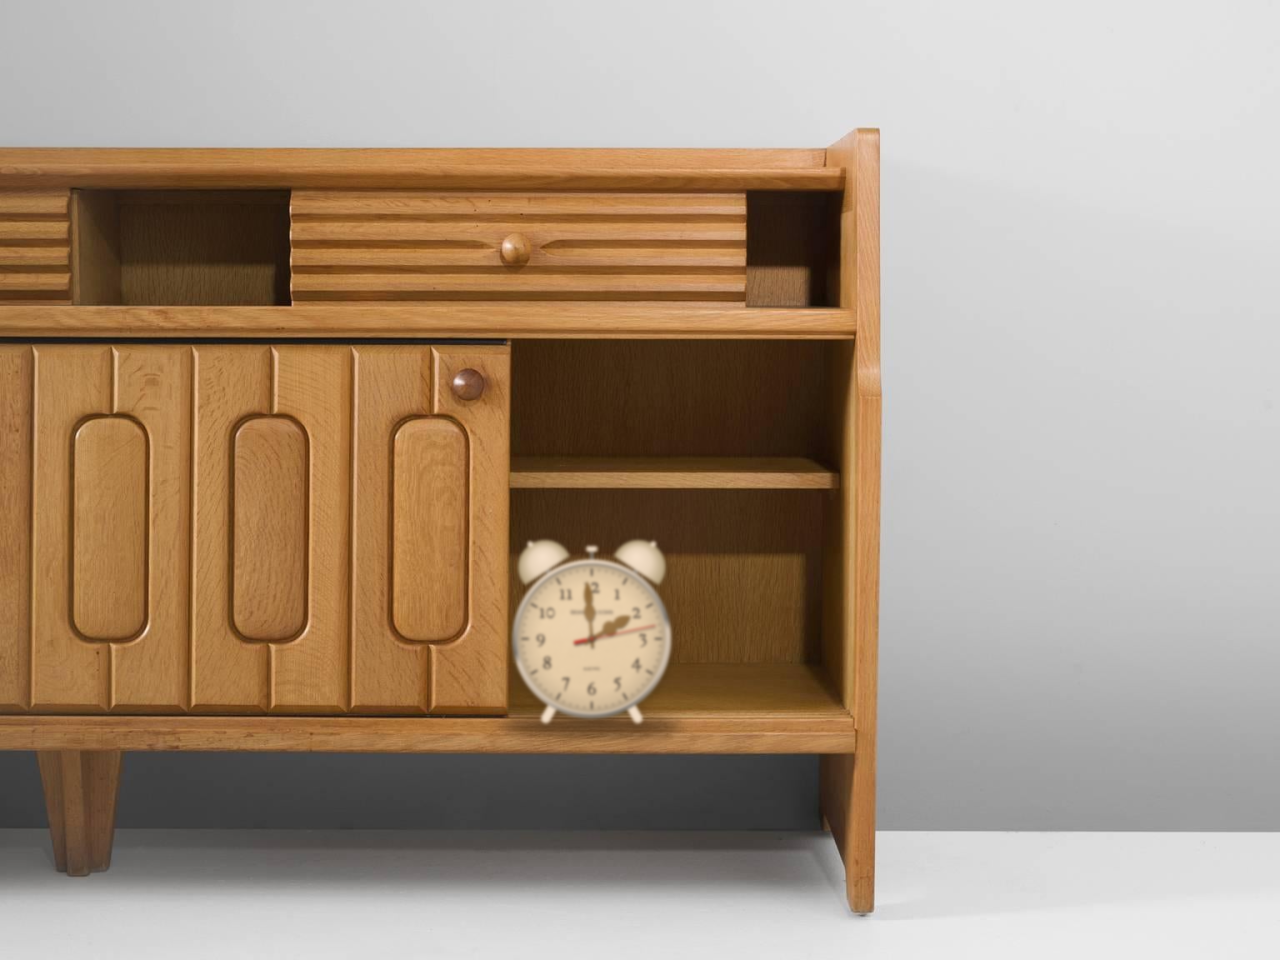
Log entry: 1h59m13s
